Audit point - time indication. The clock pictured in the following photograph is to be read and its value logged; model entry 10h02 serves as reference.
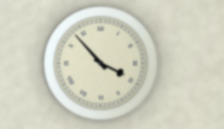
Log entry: 3h53
